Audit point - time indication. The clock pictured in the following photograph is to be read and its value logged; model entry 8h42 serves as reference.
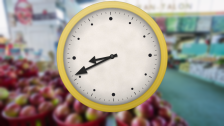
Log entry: 8h41
